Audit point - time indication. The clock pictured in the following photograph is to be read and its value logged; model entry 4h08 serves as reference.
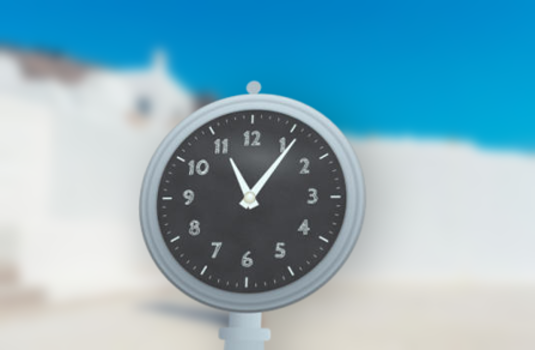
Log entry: 11h06
